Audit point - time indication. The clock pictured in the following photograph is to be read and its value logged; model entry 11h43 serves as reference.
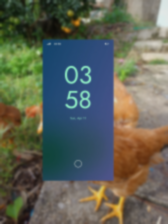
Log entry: 3h58
